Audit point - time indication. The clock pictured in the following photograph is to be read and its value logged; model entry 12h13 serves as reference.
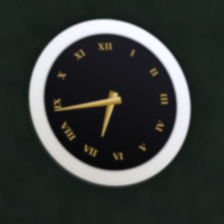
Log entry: 6h44
